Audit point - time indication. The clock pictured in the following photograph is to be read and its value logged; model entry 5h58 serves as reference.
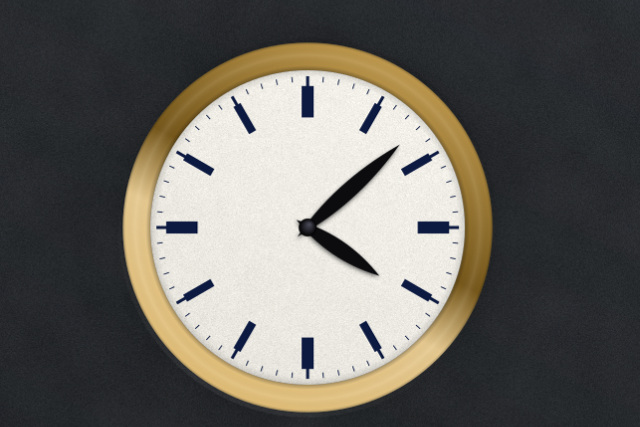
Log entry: 4h08
